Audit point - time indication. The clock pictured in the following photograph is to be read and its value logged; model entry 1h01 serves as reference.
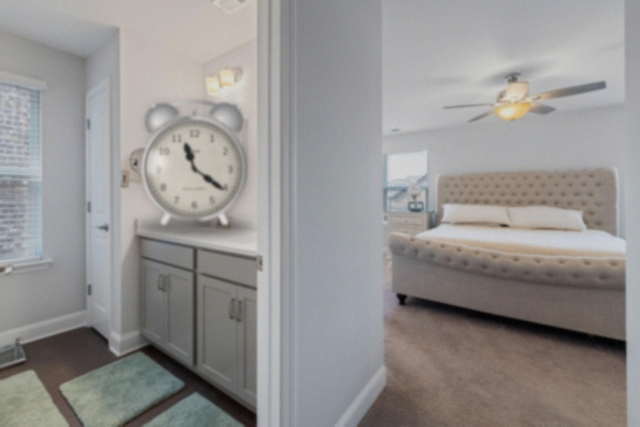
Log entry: 11h21
